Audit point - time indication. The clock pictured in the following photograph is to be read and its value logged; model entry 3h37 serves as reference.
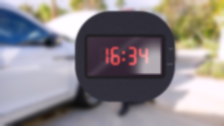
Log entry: 16h34
